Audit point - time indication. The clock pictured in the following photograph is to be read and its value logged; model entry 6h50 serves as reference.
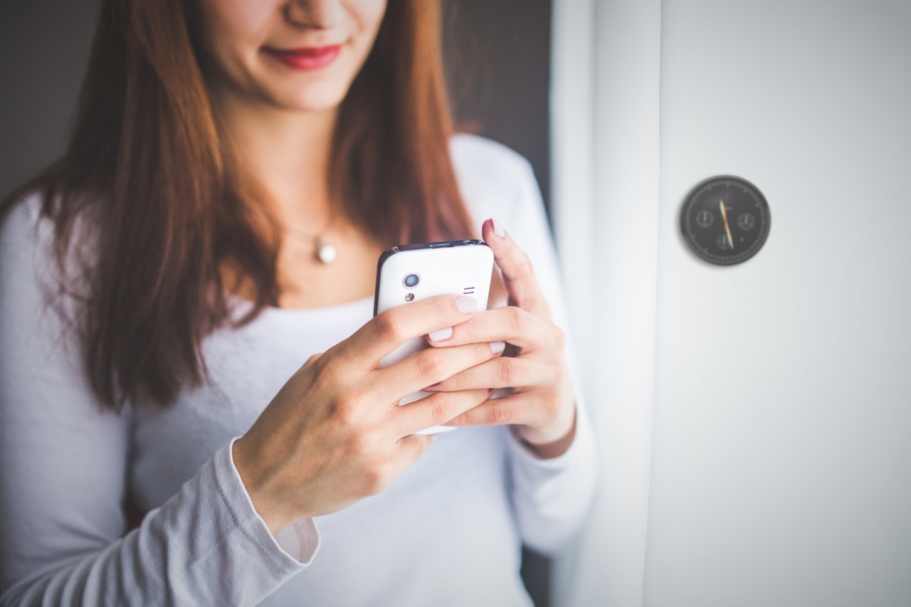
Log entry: 11h27
